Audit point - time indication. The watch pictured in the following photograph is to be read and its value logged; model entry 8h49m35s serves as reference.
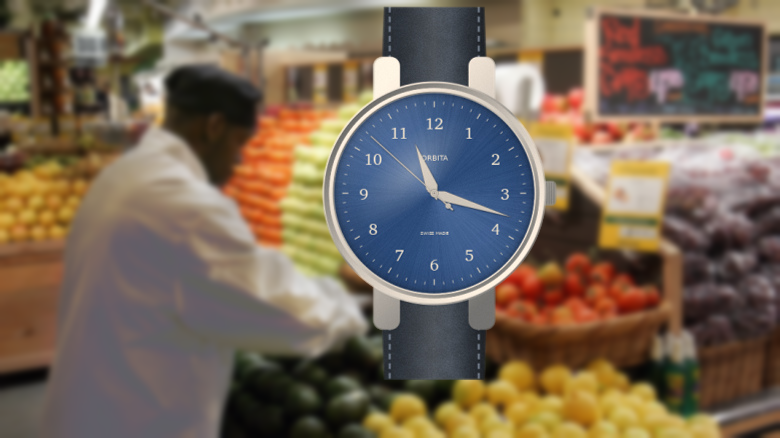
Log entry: 11h17m52s
